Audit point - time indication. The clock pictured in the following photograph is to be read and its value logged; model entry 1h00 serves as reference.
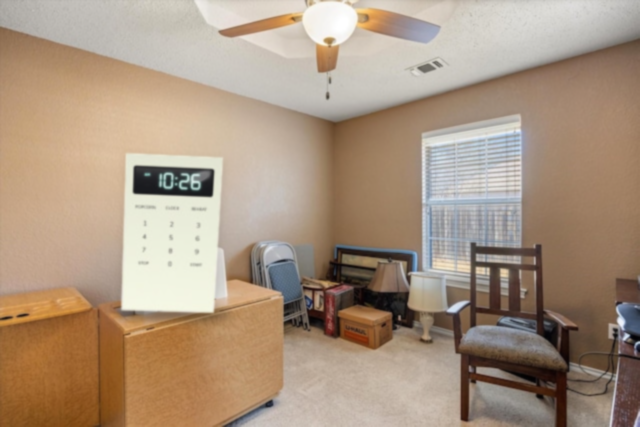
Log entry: 10h26
